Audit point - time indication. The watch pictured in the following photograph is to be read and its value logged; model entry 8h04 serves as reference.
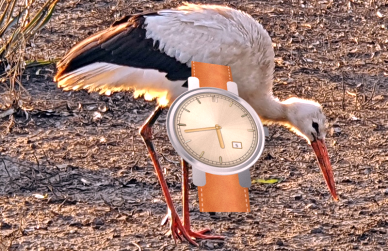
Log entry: 5h43
